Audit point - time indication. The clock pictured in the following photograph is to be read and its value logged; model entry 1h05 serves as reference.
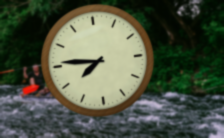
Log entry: 7h46
